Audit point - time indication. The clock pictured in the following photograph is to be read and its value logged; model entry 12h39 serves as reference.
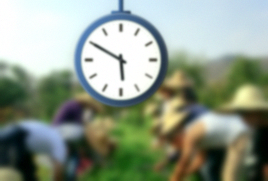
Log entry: 5h50
